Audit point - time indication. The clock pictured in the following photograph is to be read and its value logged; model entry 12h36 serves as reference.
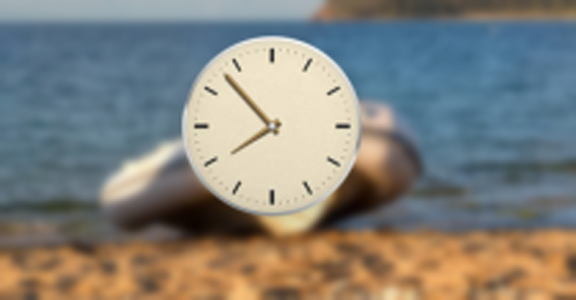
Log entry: 7h53
